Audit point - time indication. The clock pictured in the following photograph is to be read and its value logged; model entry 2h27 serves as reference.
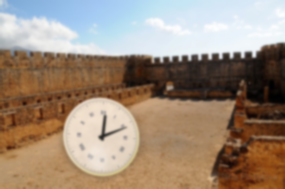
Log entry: 12h11
